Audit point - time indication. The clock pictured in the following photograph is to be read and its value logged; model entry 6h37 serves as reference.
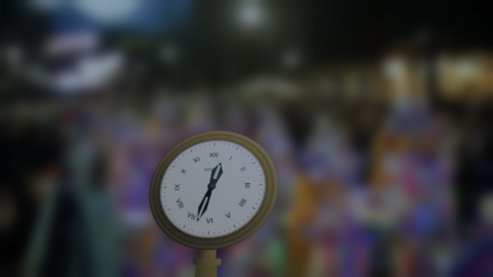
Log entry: 12h33
